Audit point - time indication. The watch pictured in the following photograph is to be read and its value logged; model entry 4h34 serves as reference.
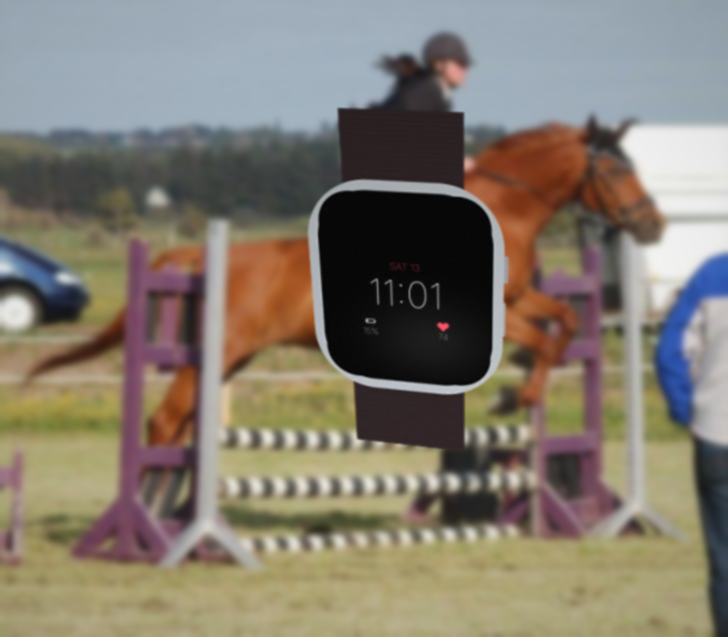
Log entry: 11h01
